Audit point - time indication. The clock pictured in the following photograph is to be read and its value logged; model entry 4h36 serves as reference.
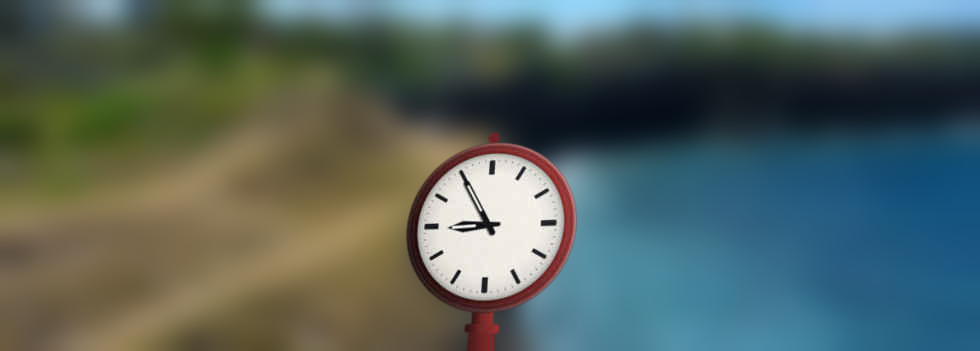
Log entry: 8h55
